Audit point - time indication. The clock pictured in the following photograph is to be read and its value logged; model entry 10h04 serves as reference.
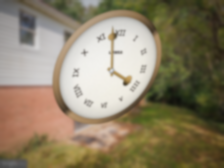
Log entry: 3h58
